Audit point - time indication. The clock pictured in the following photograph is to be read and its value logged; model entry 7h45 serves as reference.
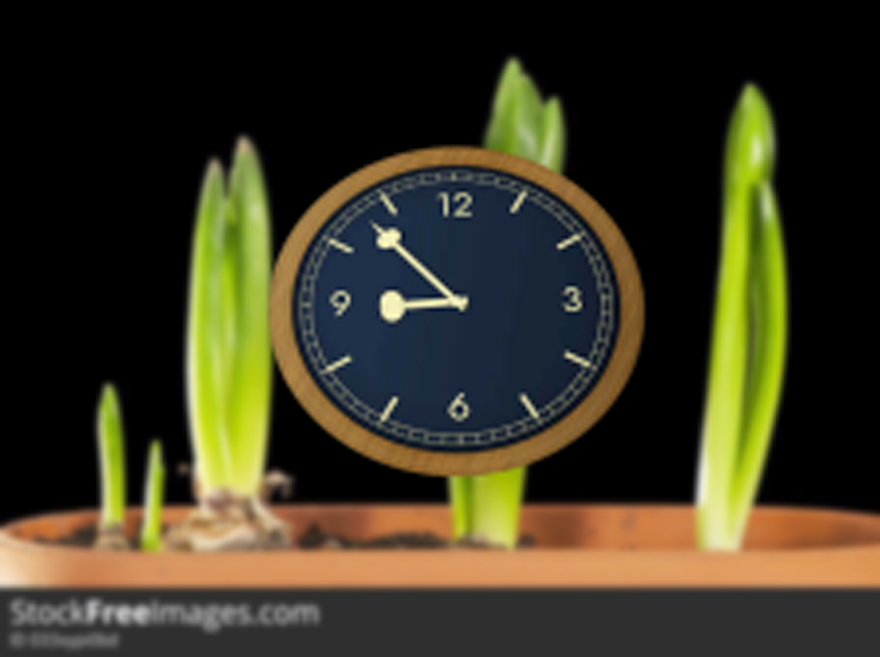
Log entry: 8h53
